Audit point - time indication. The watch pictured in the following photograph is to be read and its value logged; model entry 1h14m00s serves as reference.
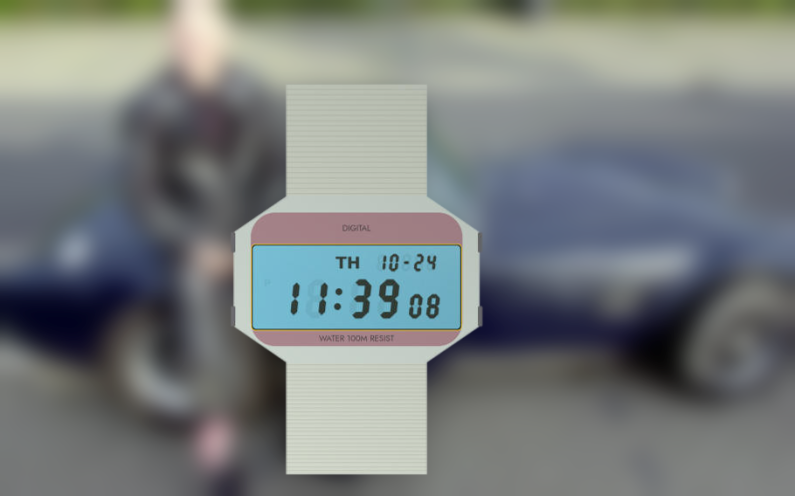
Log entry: 11h39m08s
